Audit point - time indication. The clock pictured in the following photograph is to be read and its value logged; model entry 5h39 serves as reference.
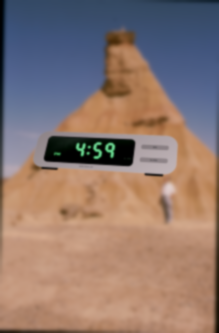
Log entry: 4h59
